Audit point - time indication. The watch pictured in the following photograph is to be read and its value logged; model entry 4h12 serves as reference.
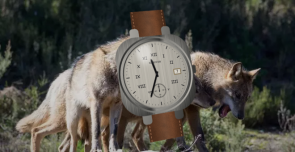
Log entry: 11h34
